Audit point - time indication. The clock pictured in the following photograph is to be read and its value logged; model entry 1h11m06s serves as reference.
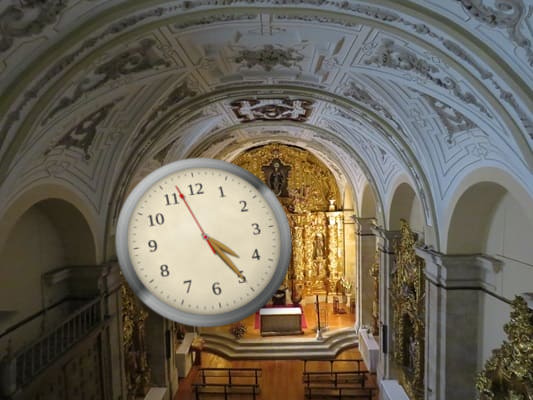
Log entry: 4h24m57s
